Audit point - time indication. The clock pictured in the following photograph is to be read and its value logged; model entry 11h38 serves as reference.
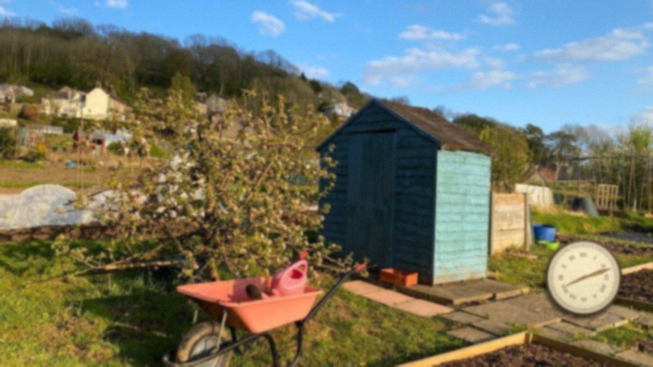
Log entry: 8h12
